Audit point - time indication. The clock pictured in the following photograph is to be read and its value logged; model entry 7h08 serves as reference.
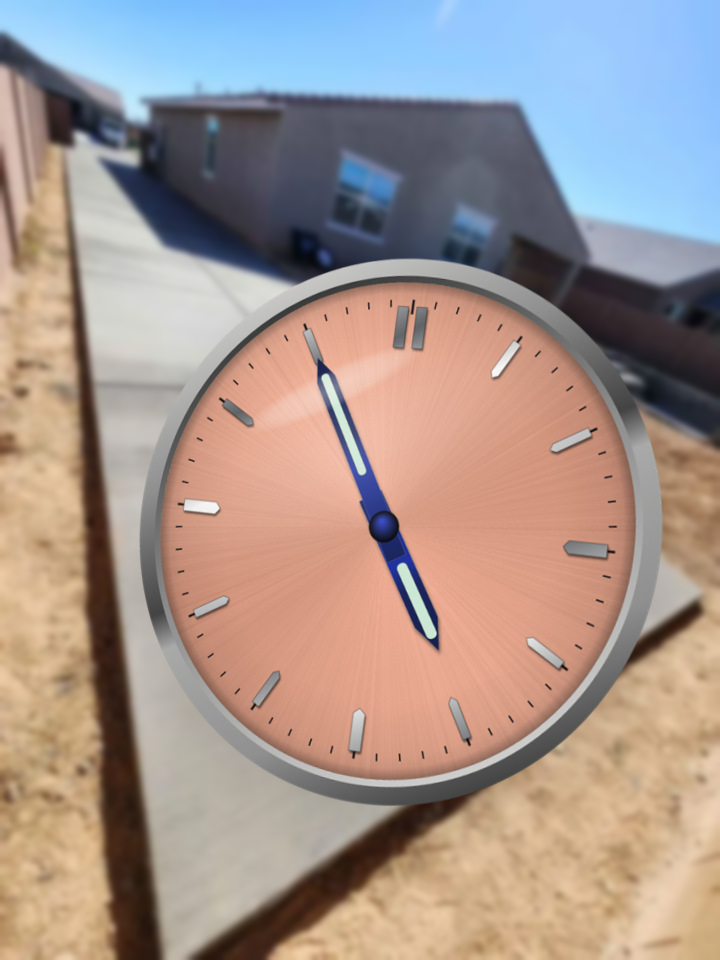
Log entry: 4h55
